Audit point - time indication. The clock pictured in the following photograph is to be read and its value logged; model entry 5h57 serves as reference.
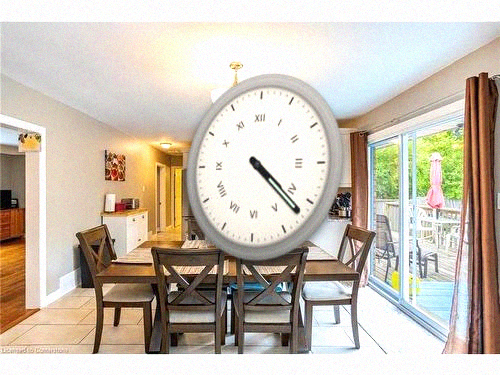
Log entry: 4h22
